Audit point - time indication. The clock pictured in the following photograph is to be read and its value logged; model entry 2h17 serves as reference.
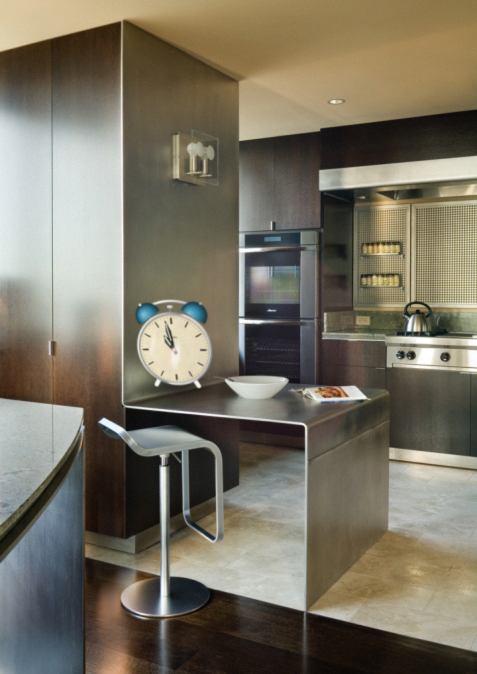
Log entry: 10h58
